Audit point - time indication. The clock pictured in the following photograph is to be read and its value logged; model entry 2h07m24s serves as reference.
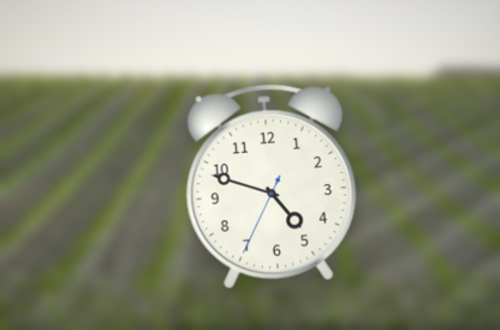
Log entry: 4h48m35s
